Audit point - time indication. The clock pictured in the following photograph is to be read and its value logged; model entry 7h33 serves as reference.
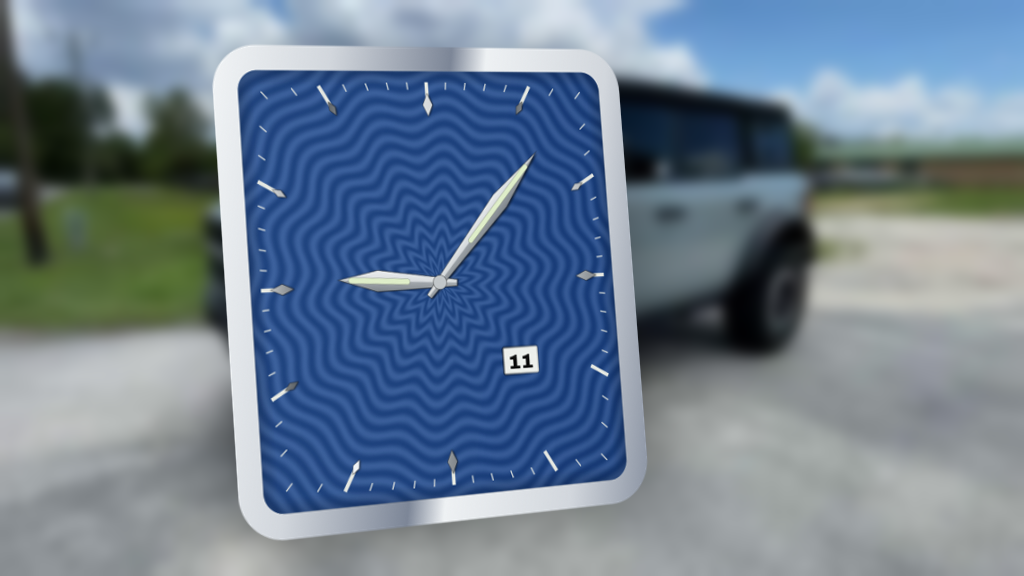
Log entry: 9h07
